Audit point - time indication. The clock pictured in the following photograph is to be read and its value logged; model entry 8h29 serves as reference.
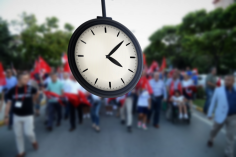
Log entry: 4h08
